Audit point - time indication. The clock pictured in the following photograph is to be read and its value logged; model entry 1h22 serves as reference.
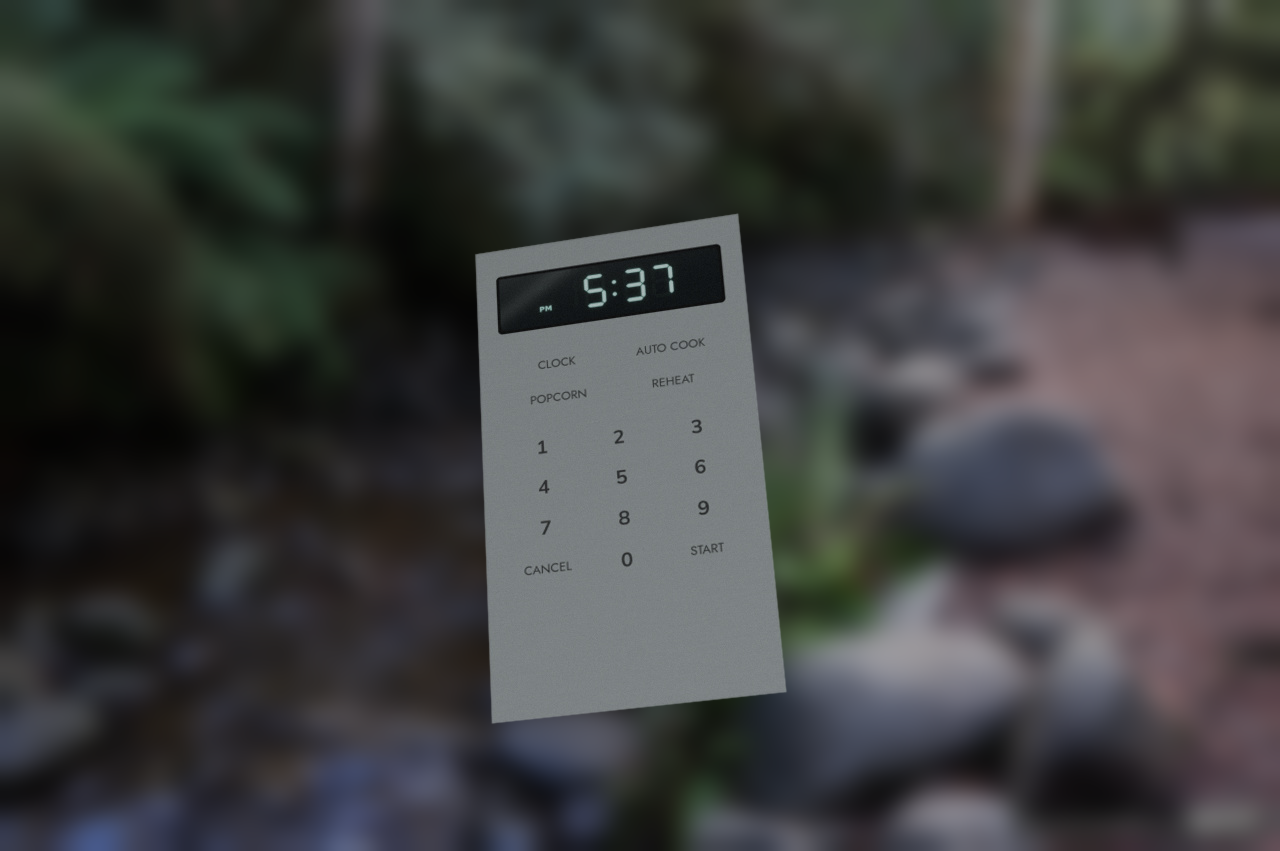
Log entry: 5h37
